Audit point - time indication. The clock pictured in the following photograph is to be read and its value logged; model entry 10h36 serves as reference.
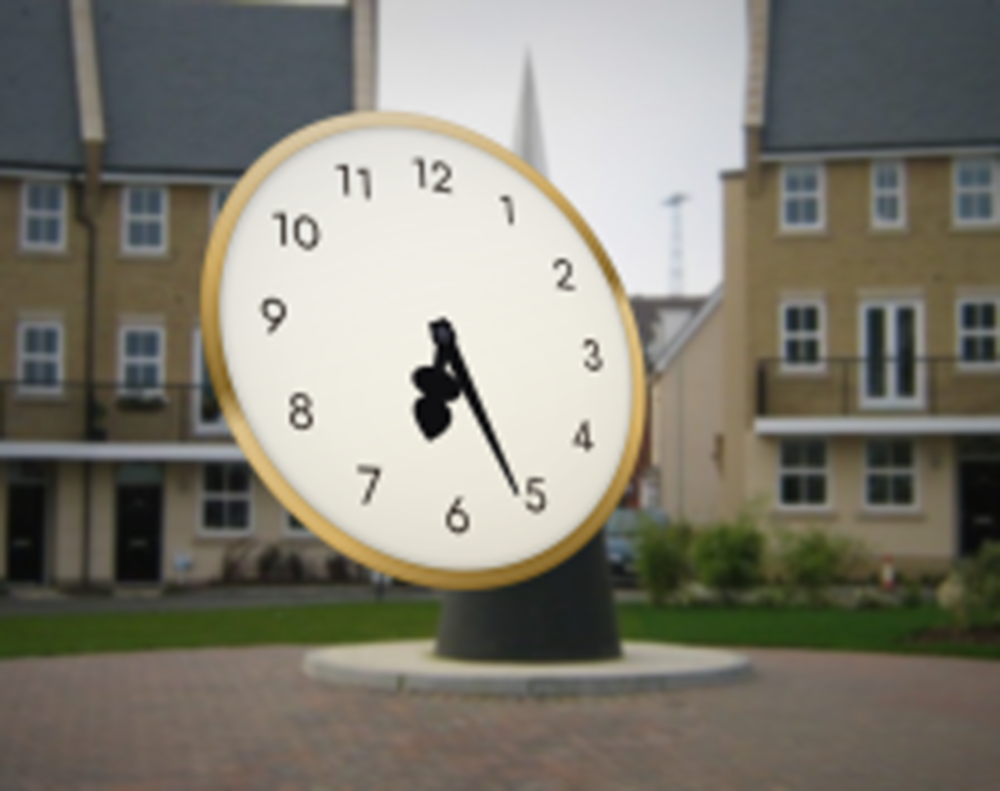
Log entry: 6h26
